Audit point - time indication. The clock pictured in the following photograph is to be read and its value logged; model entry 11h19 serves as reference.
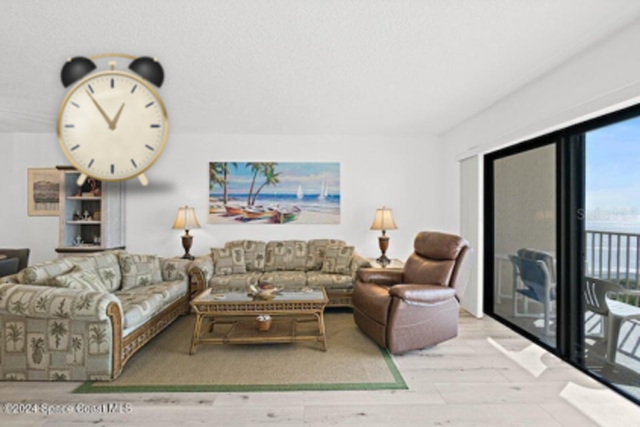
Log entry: 12h54
